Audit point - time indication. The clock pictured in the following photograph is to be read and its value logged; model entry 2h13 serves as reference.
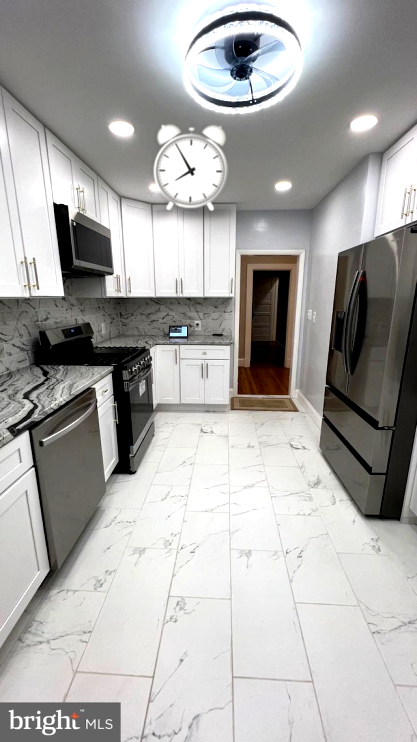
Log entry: 7h55
